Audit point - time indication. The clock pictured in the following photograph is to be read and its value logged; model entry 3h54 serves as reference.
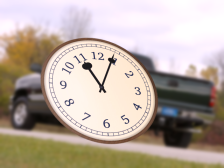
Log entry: 11h04
